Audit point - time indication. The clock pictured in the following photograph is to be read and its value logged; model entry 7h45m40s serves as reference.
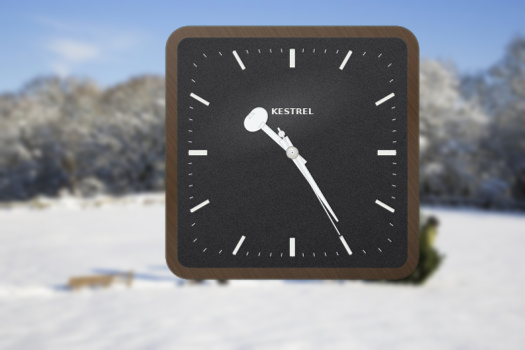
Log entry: 10h24m25s
